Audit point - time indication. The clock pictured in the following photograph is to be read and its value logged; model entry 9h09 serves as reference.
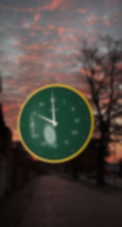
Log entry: 10h00
